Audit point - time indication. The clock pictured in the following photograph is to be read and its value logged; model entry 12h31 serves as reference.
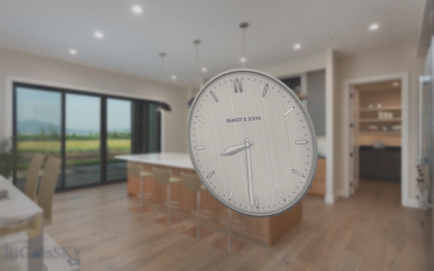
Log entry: 8h31
